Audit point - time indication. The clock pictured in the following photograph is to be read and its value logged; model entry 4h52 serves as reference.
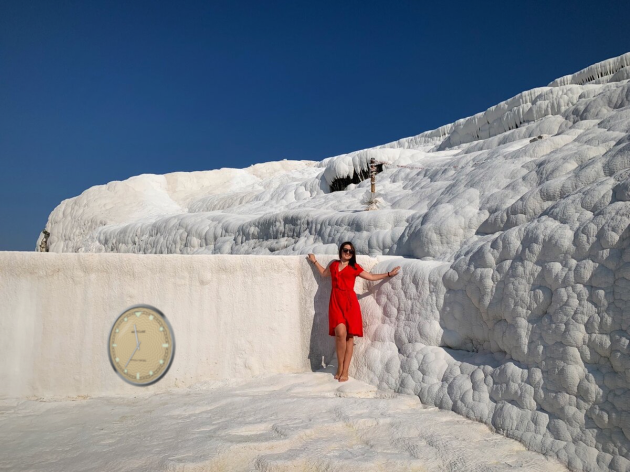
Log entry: 11h36
